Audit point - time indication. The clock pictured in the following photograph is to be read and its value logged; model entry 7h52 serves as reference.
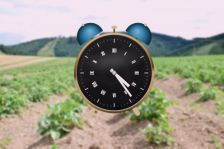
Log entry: 4h24
